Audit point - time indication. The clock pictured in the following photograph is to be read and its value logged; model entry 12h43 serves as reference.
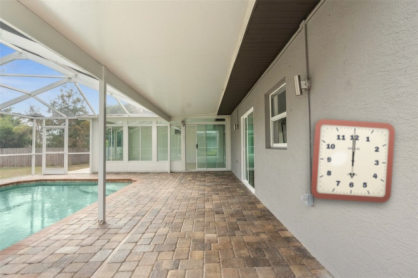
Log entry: 6h00
